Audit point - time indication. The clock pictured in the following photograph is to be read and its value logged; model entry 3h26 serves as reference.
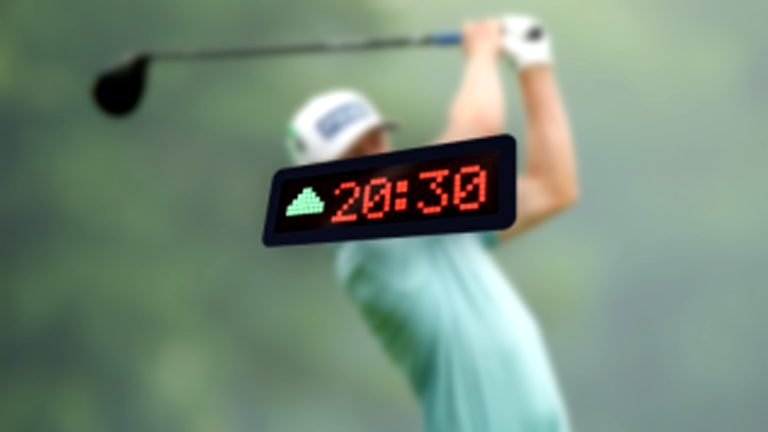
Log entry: 20h30
